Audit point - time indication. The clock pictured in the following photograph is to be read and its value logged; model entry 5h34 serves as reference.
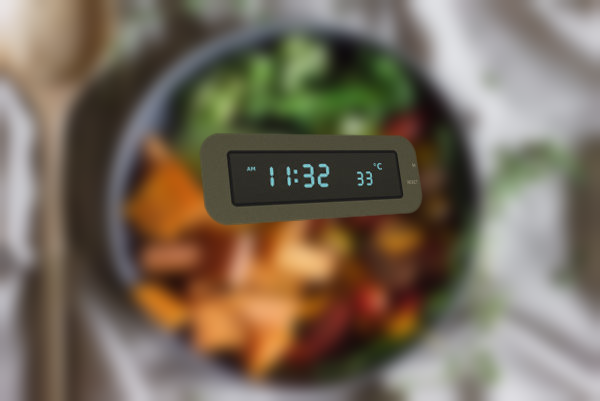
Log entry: 11h32
